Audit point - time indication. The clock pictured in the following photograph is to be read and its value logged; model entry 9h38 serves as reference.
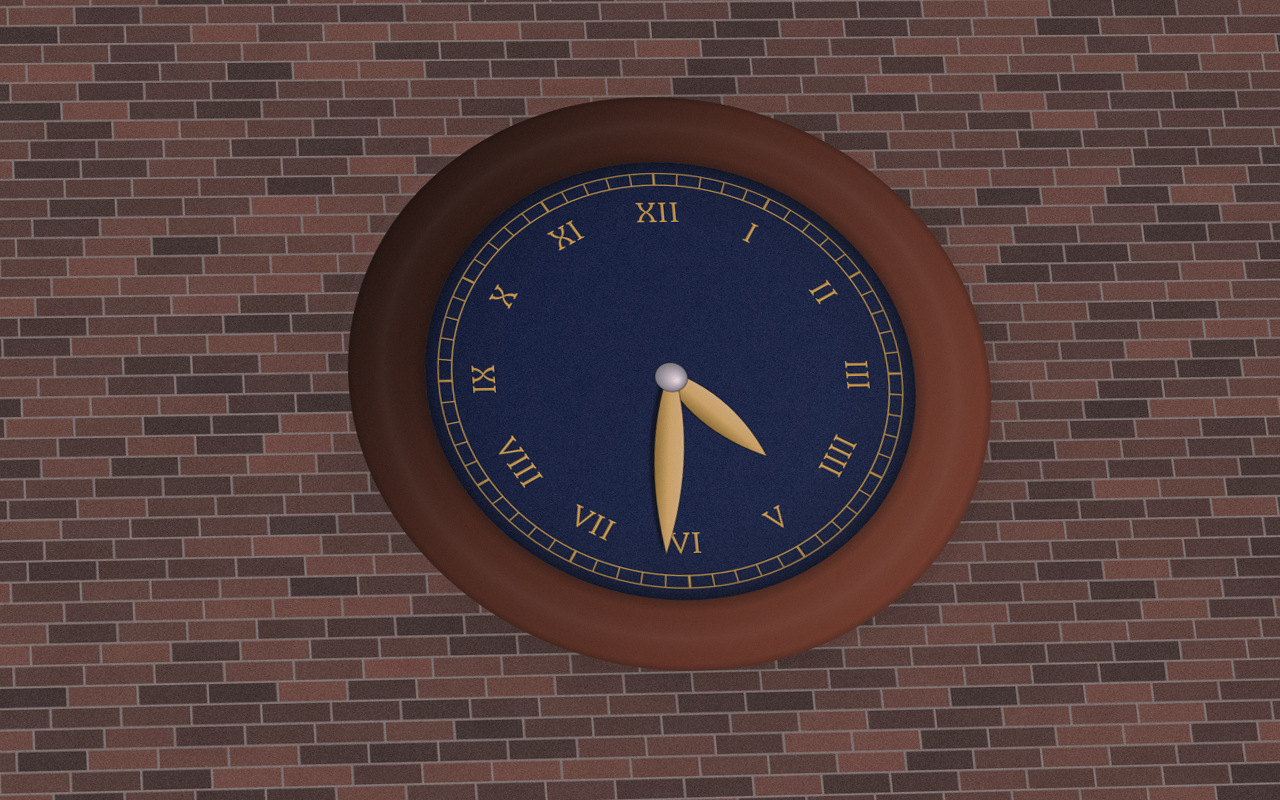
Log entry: 4h31
